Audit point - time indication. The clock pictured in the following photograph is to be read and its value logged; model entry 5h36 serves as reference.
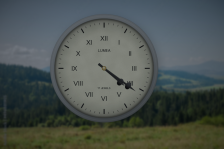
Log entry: 4h21
